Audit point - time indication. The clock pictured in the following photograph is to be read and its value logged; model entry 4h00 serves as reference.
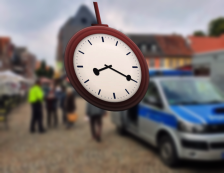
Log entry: 8h20
